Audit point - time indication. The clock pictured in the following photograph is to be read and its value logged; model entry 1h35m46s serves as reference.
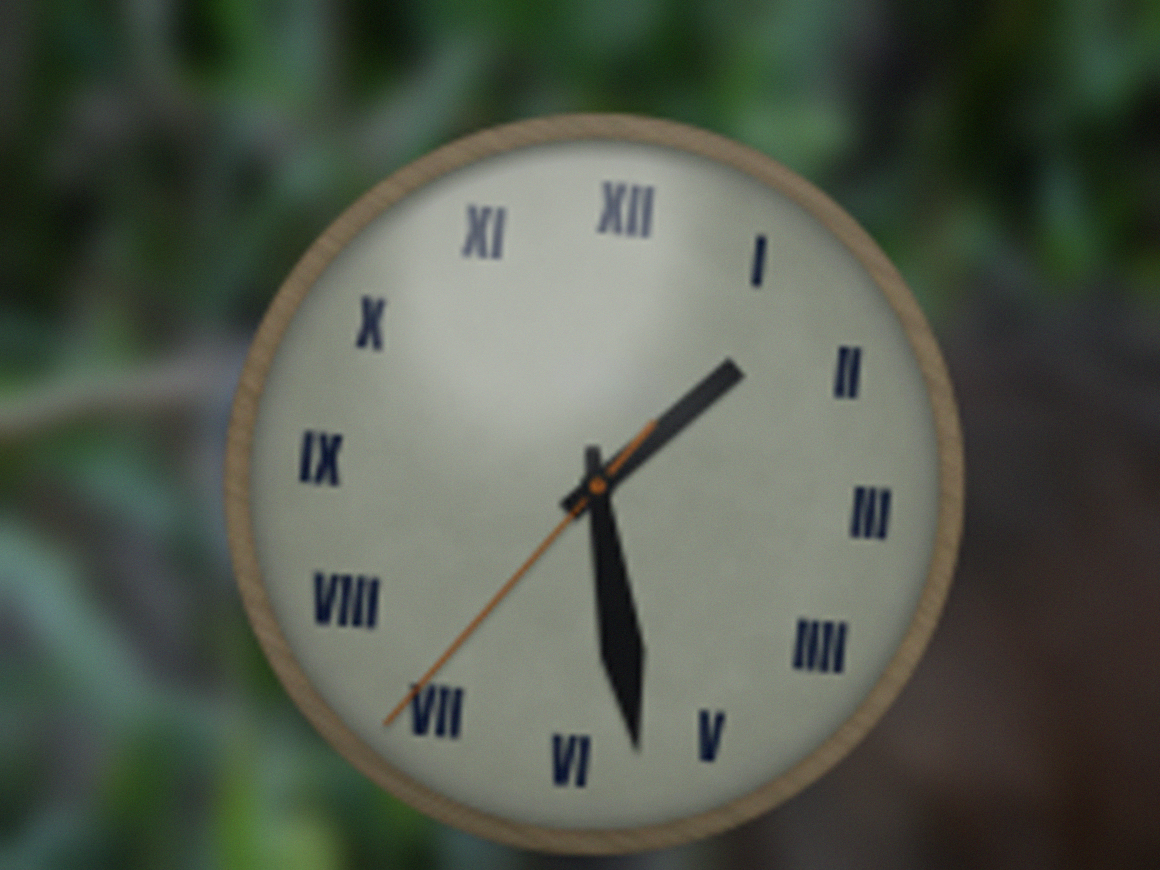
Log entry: 1h27m36s
